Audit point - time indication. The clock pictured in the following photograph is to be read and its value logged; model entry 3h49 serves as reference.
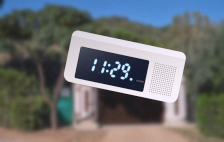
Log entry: 11h29
